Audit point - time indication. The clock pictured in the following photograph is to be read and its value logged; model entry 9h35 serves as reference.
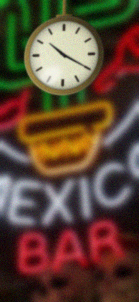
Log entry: 10h20
